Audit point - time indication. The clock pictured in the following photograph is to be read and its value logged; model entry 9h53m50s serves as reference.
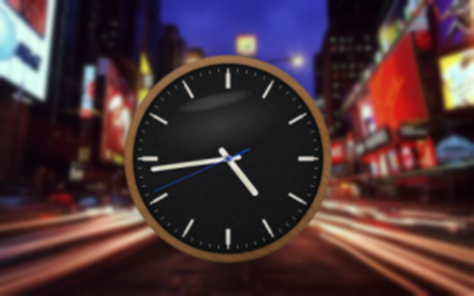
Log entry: 4h43m41s
